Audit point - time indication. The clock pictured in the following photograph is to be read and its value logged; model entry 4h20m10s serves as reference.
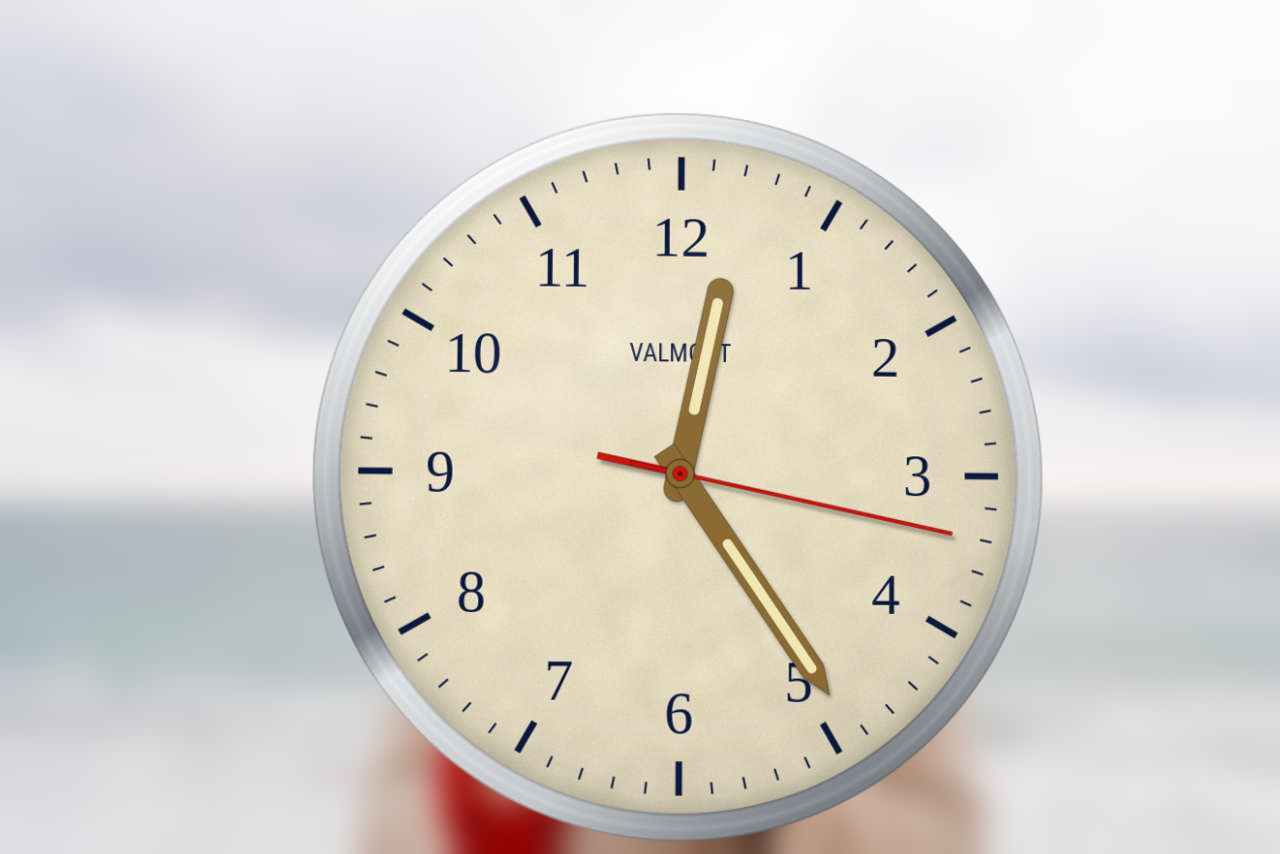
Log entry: 12h24m17s
